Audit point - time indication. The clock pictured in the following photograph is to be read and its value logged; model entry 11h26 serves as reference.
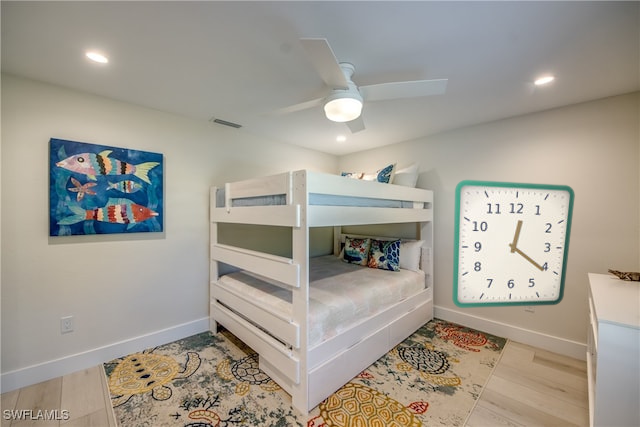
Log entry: 12h21
